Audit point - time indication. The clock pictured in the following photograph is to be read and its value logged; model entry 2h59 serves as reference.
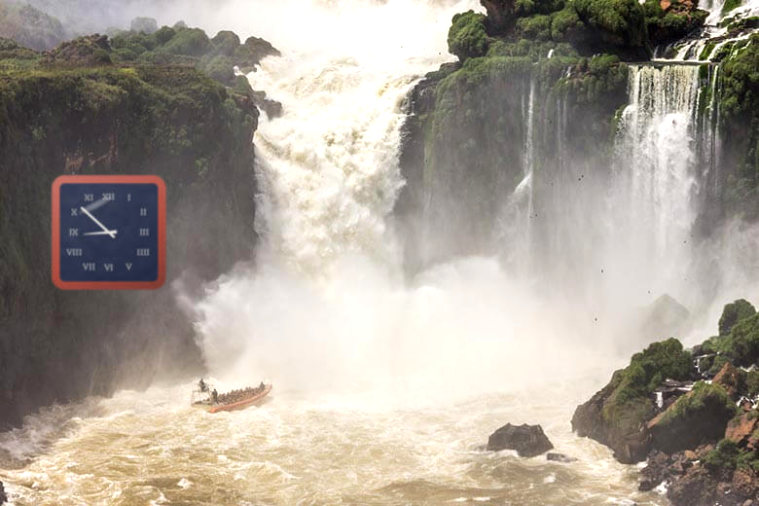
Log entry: 8h52
